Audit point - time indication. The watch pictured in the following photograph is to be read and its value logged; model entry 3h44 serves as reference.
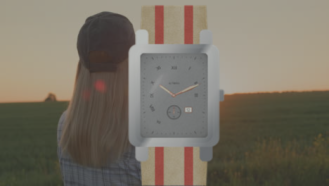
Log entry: 10h11
